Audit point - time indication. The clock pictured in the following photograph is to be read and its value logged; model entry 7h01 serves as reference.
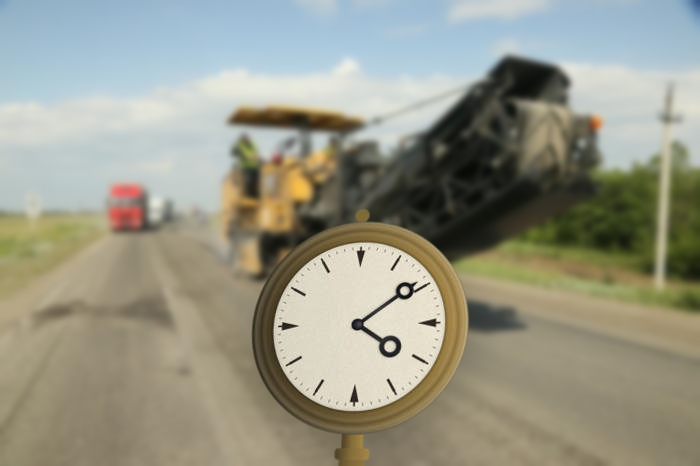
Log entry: 4h09
